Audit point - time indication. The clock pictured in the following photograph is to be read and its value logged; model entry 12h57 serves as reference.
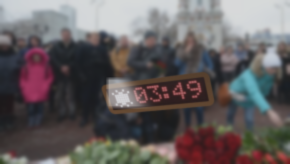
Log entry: 3h49
